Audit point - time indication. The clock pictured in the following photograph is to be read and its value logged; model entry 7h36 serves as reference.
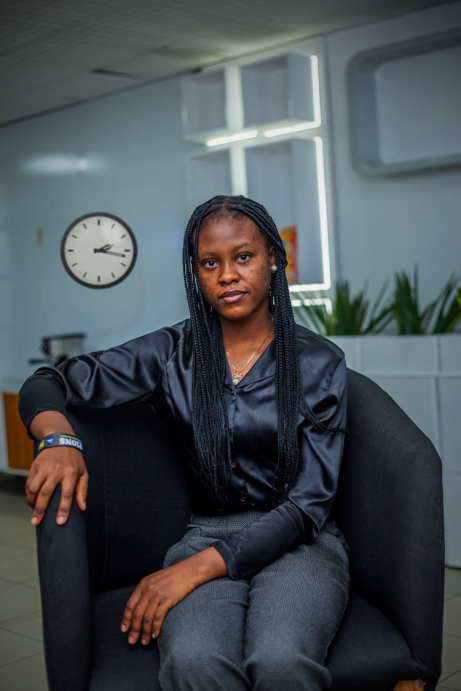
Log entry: 2h17
